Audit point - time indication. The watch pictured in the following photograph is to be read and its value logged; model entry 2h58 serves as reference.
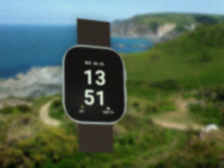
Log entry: 13h51
